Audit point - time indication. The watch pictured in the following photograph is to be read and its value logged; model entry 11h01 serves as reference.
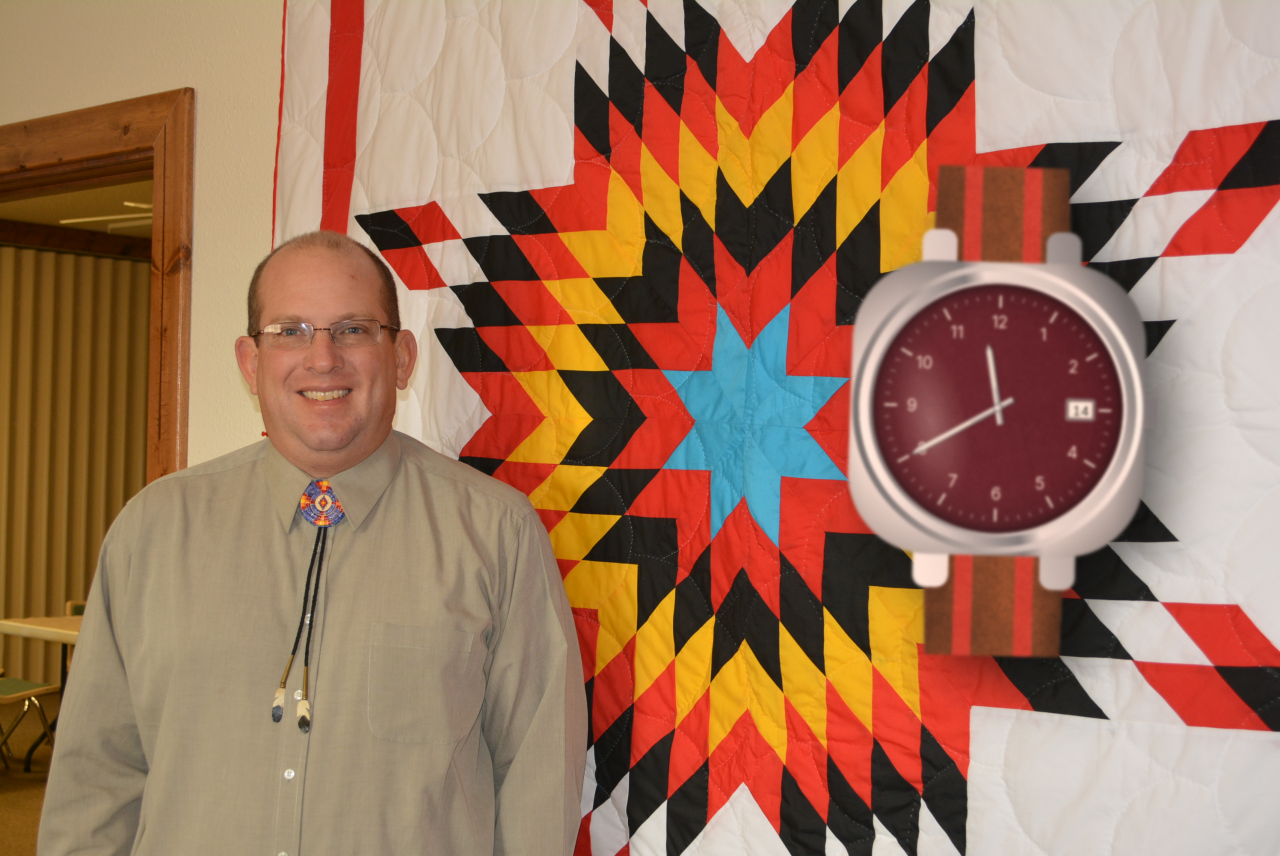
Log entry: 11h40
